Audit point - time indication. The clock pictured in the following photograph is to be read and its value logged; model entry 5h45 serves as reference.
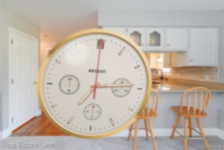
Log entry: 7h14
